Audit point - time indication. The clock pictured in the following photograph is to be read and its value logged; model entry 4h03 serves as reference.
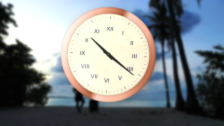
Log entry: 10h21
